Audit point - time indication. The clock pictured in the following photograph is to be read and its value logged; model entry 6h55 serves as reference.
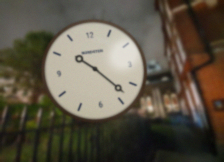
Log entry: 10h23
